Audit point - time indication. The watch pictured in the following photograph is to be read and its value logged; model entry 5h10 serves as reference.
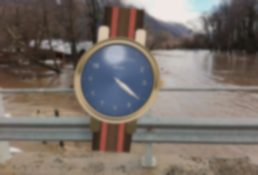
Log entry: 4h21
